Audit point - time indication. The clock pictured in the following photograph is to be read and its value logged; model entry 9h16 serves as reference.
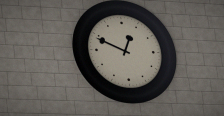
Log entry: 12h49
